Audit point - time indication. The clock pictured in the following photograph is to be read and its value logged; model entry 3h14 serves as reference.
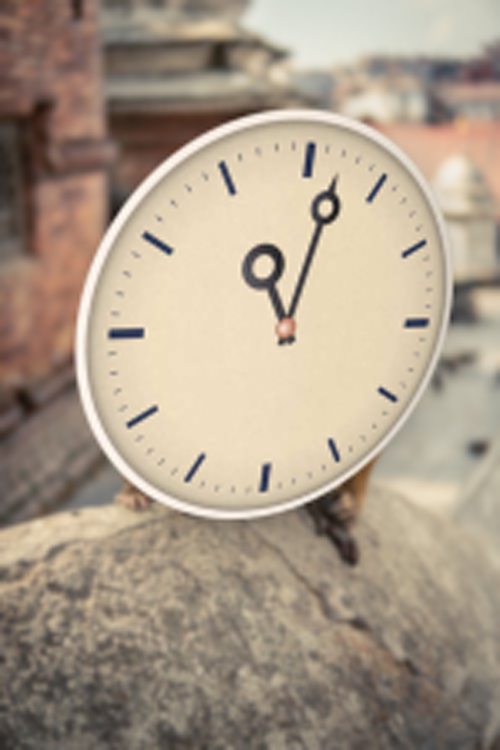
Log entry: 11h02
